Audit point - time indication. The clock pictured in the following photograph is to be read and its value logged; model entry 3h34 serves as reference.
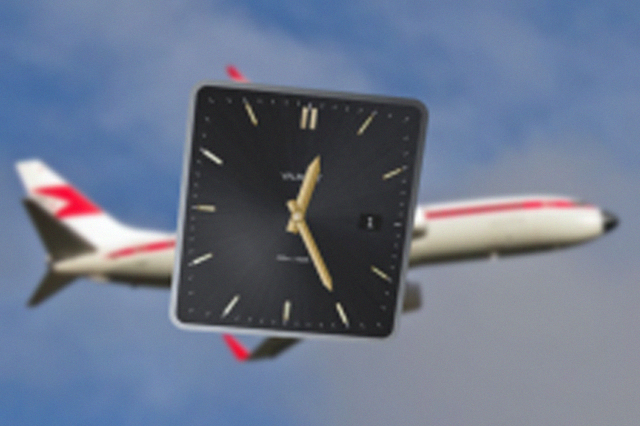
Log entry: 12h25
